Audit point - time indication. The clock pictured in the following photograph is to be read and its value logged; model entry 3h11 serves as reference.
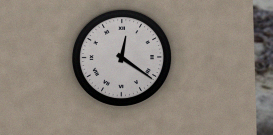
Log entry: 12h21
